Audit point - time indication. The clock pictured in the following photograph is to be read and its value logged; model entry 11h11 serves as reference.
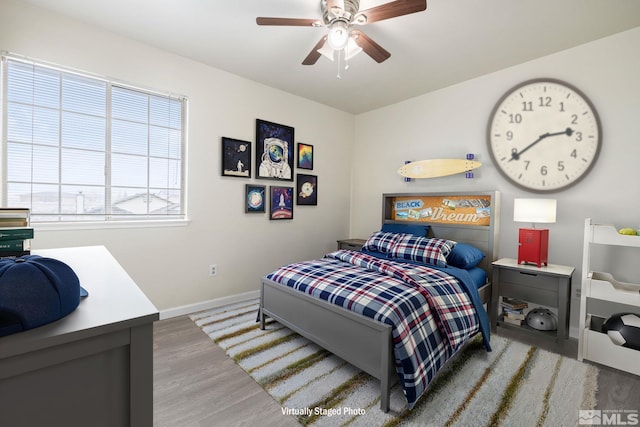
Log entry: 2h39
